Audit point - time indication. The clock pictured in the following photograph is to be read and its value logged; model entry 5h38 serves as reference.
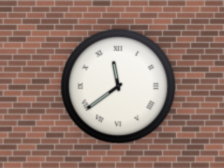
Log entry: 11h39
